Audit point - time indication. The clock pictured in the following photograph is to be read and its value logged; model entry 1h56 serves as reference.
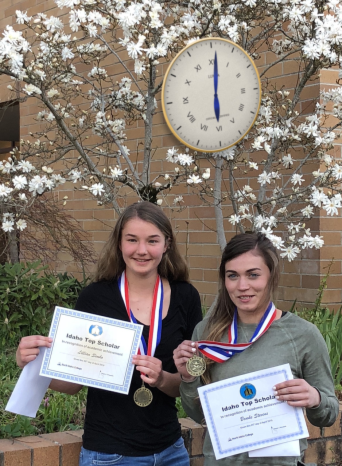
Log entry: 6h01
